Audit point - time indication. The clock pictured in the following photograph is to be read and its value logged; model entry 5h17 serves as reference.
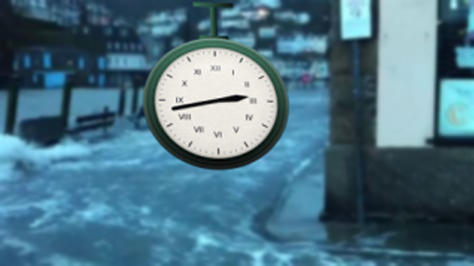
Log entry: 2h43
